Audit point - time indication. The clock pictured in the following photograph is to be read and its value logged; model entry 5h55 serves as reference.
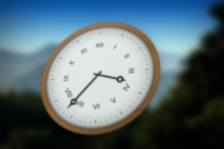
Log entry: 3h37
